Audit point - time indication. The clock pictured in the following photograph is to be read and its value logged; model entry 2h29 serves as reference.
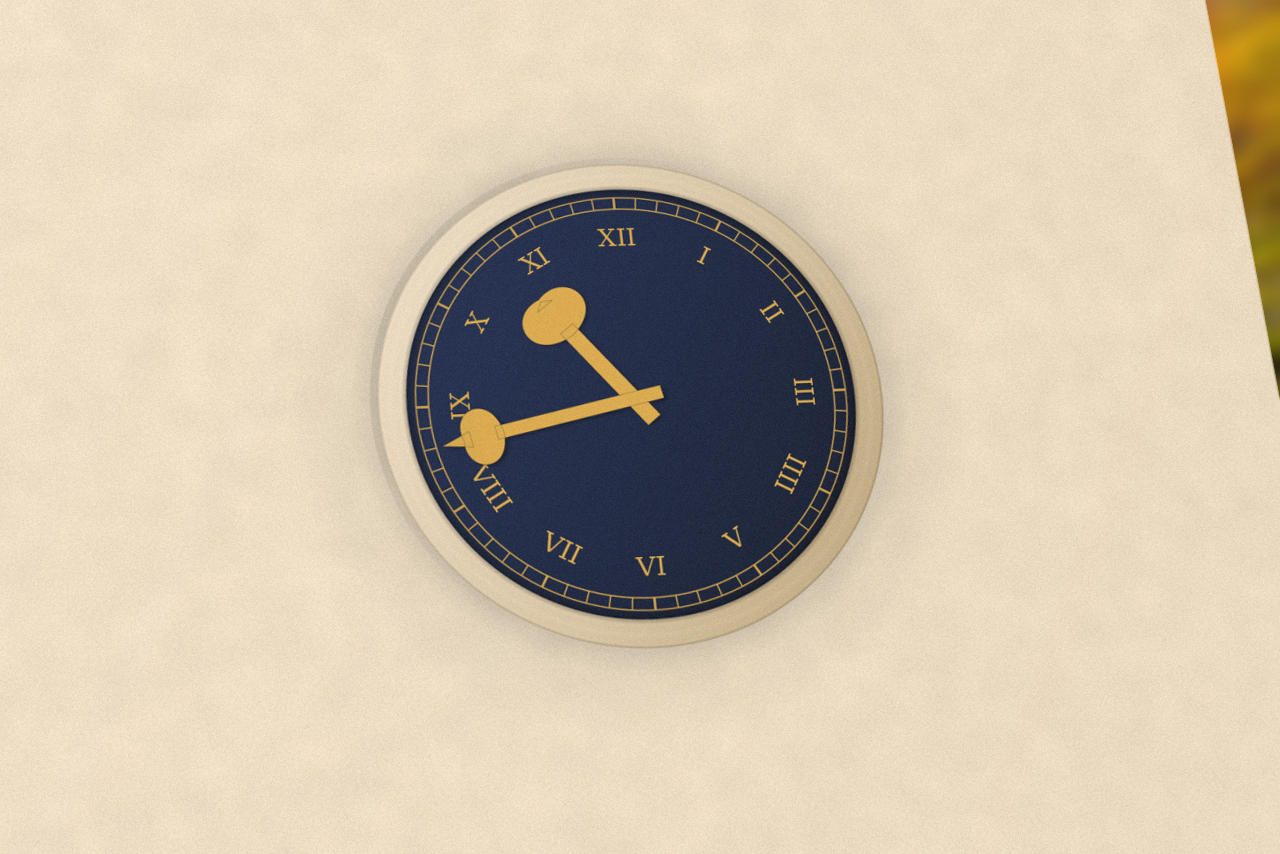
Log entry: 10h43
